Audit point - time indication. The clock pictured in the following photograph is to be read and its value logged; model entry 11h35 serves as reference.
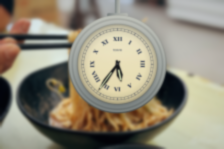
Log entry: 5h36
